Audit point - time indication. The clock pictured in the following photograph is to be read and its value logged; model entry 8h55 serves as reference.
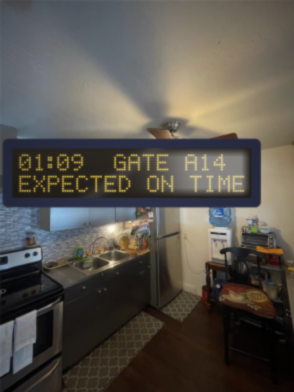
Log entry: 1h09
